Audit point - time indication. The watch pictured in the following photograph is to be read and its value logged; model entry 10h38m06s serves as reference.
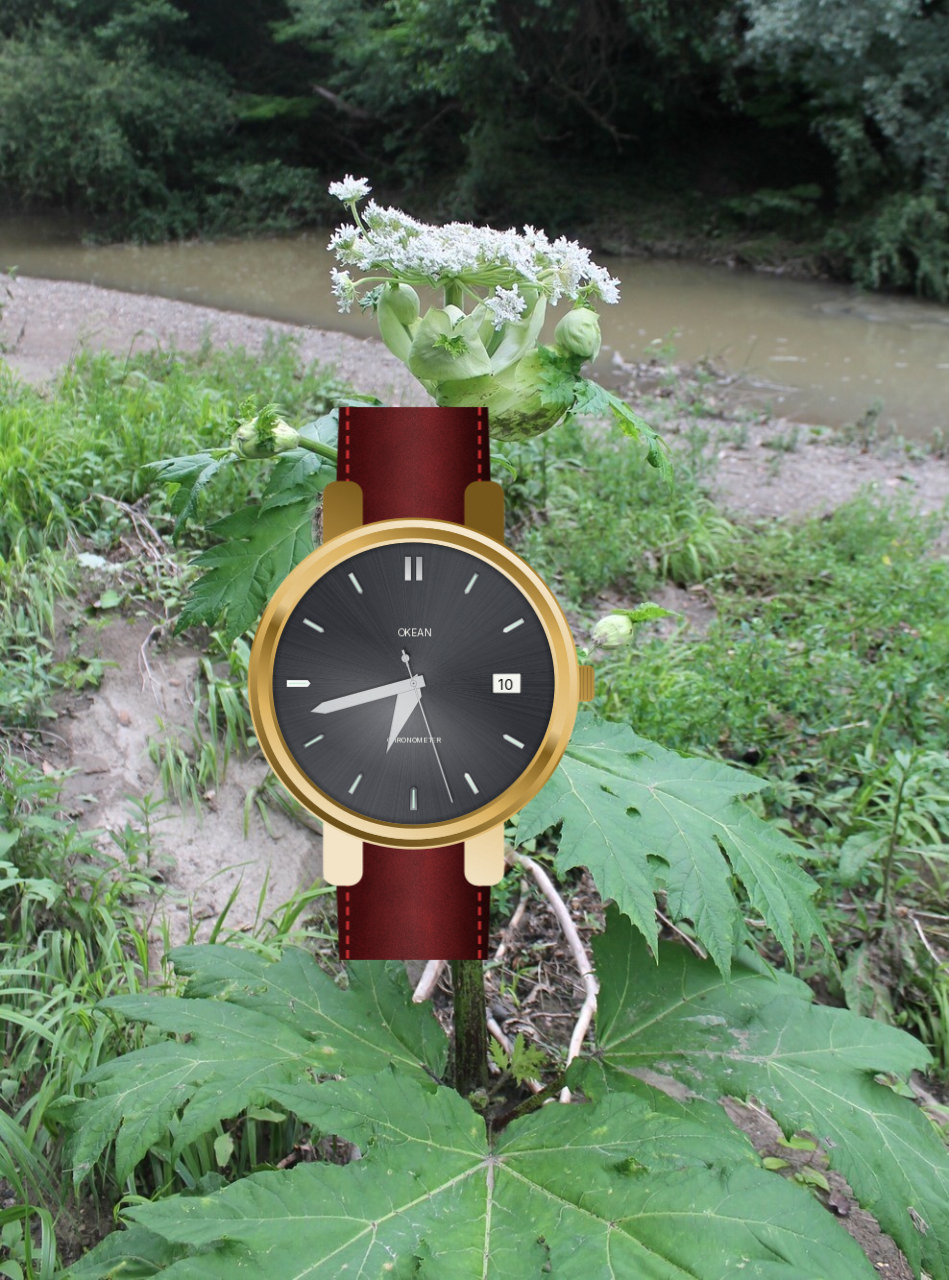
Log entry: 6h42m27s
